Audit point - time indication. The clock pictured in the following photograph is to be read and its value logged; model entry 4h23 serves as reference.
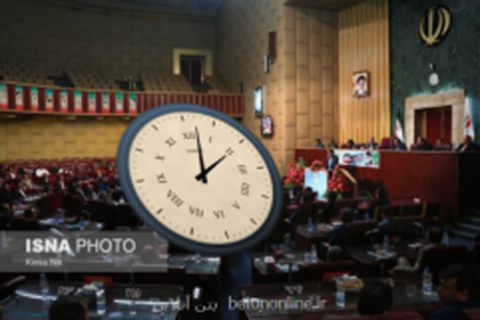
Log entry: 2h02
